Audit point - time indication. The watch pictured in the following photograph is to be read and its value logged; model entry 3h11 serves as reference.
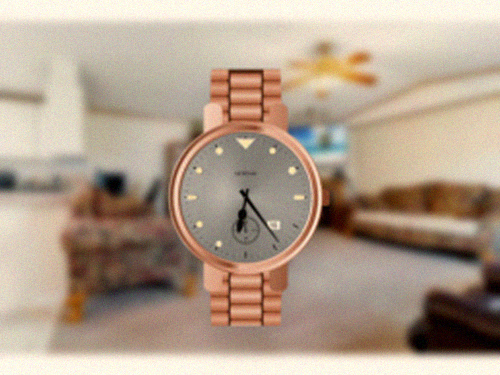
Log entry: 6h24
